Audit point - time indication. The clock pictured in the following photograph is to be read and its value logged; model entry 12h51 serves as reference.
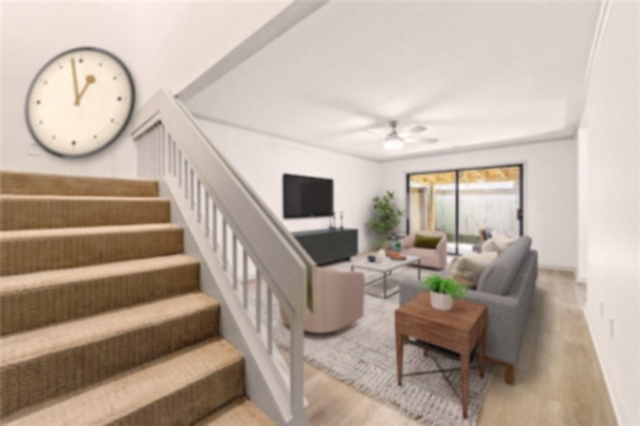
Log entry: 12h58
